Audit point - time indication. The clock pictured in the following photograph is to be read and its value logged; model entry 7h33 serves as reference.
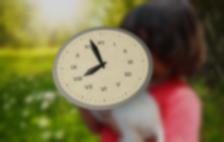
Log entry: 7h57
